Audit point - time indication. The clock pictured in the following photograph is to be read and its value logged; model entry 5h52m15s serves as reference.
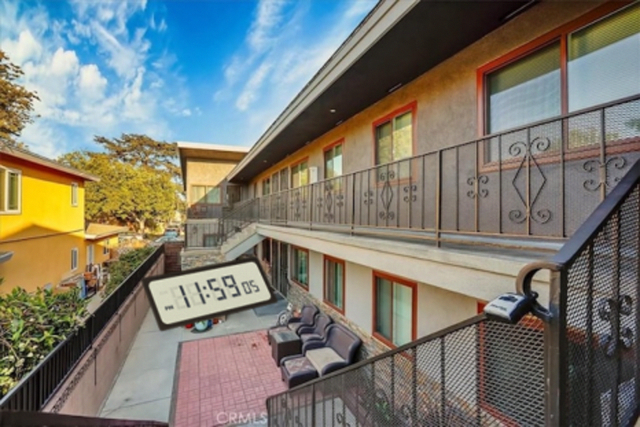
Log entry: 11h59m05s
